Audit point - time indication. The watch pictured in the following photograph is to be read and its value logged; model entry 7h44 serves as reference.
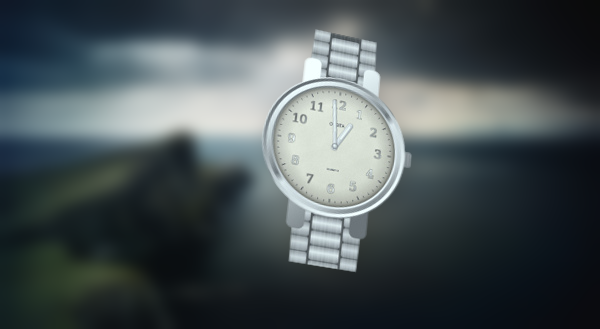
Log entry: 12h59
